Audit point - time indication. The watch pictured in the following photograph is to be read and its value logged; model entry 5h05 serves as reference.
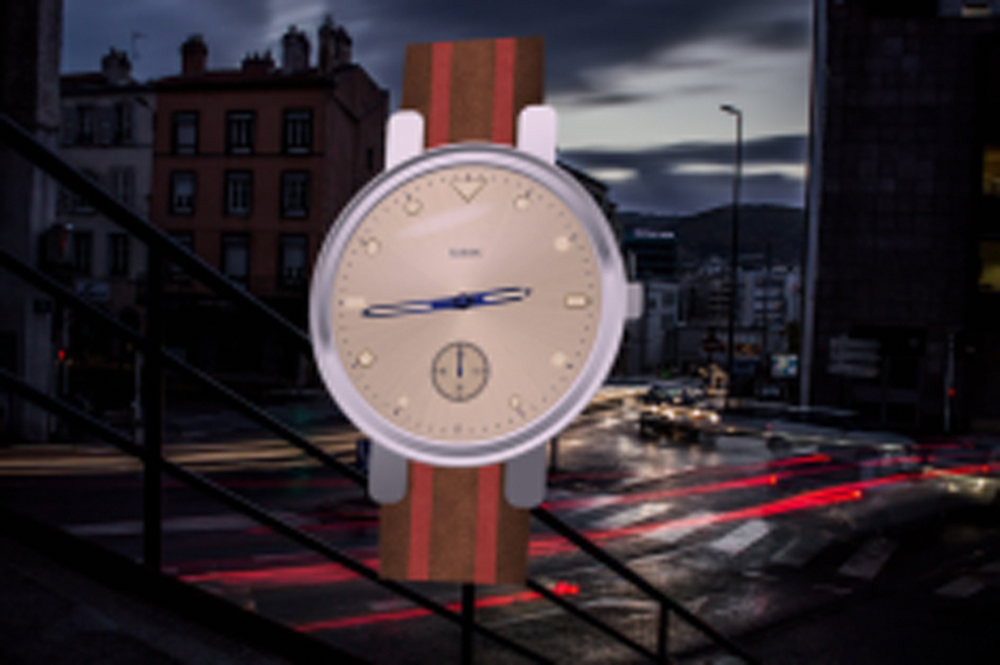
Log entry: 2h44
